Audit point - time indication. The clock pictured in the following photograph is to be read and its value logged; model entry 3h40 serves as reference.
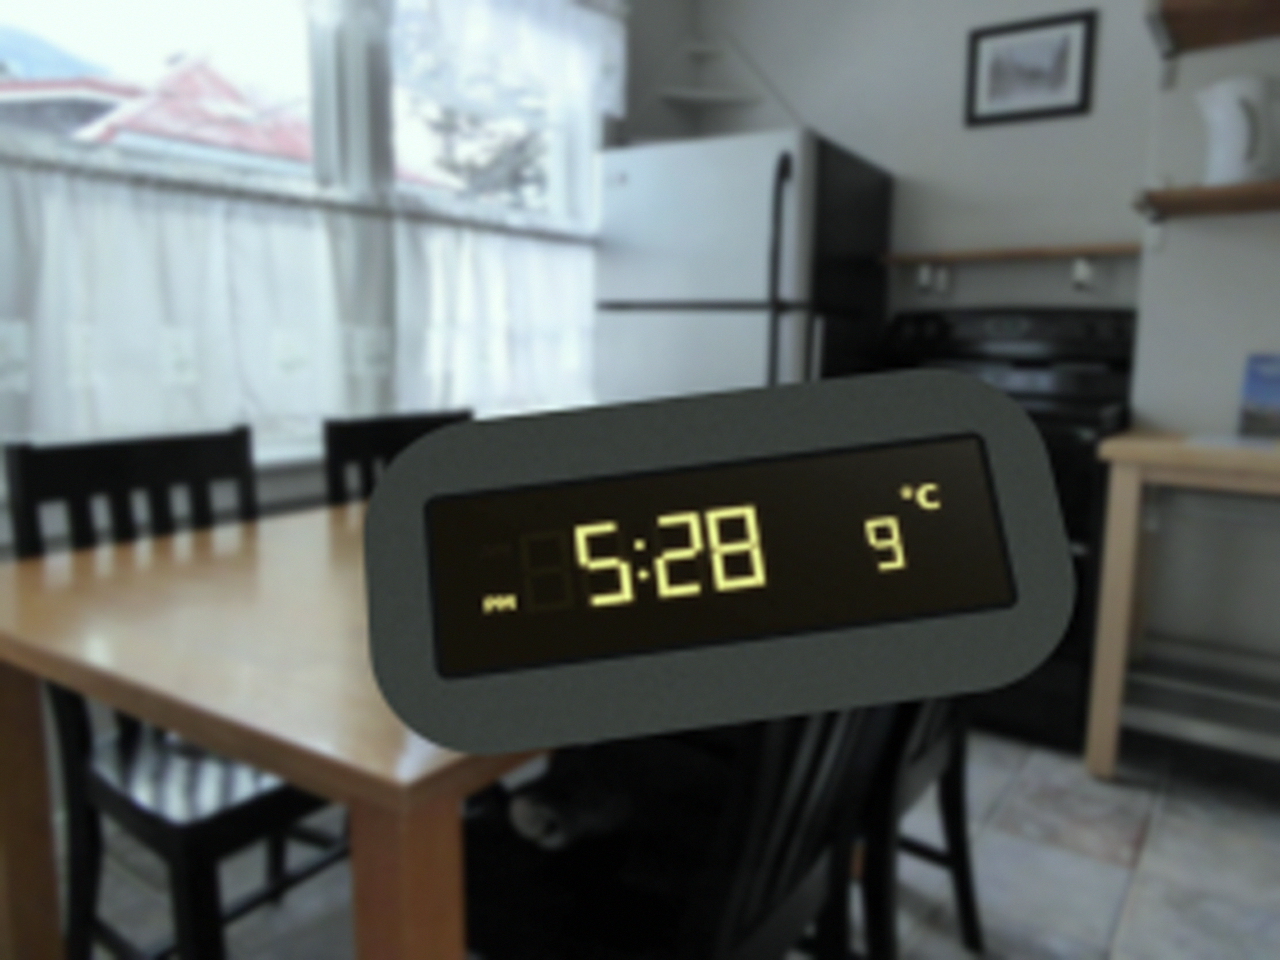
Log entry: 5h28
